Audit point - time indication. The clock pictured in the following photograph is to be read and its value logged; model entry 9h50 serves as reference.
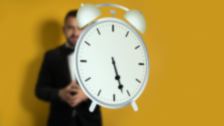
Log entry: 5h27
